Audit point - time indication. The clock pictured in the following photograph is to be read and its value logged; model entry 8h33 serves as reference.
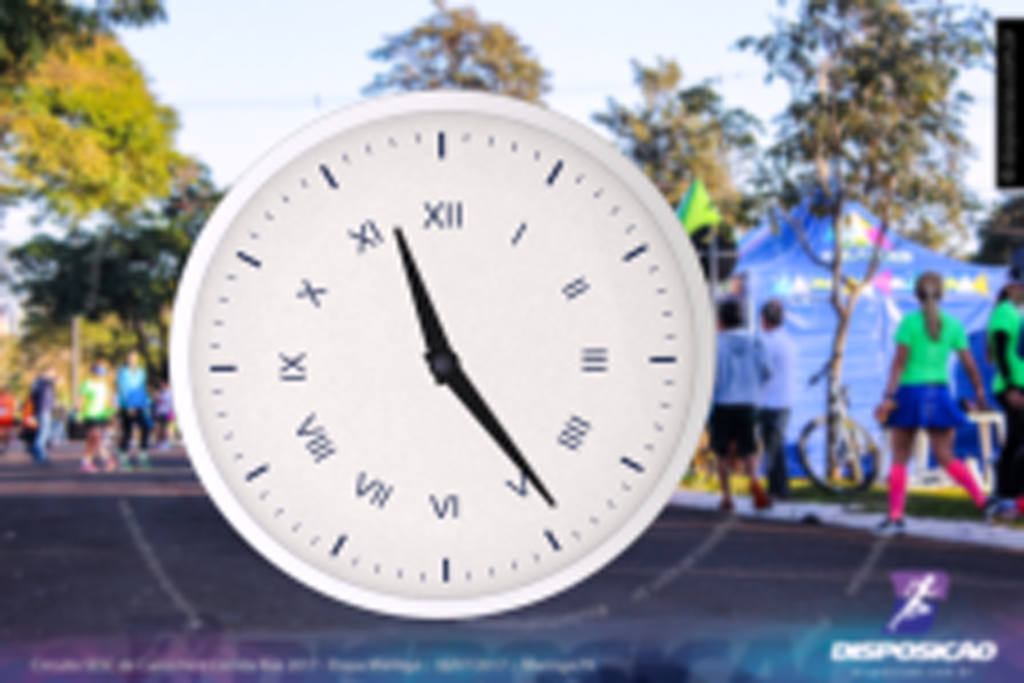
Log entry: 11h24
